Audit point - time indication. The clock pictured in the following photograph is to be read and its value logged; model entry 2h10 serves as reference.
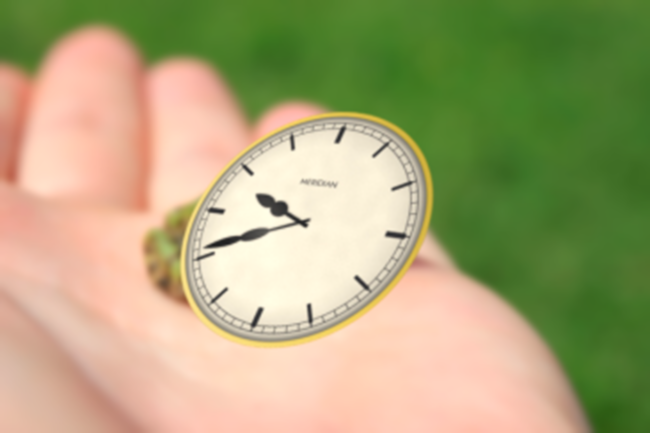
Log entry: 9h41
